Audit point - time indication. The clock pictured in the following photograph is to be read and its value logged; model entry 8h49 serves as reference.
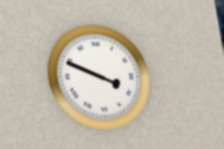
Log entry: 3h49
